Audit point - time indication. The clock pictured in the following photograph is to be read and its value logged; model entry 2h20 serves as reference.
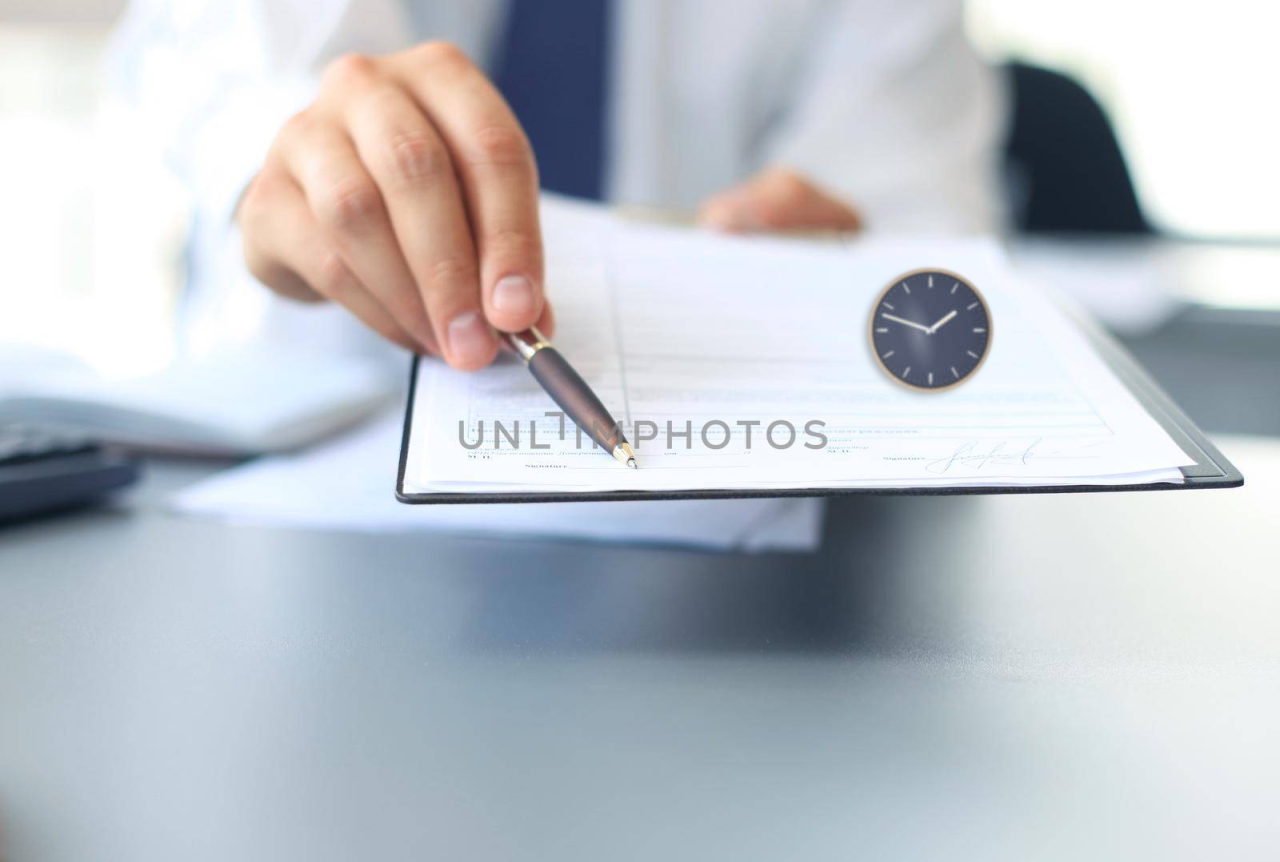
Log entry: 1h48
